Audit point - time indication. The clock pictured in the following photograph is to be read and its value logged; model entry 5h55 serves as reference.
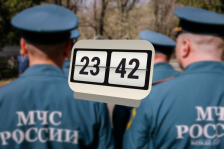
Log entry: 23h42
